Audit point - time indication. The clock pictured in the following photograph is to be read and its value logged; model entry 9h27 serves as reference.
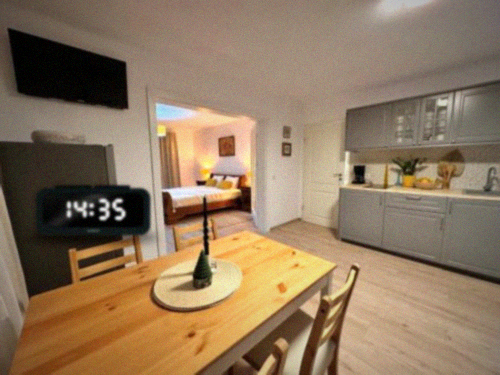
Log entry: 14h35
